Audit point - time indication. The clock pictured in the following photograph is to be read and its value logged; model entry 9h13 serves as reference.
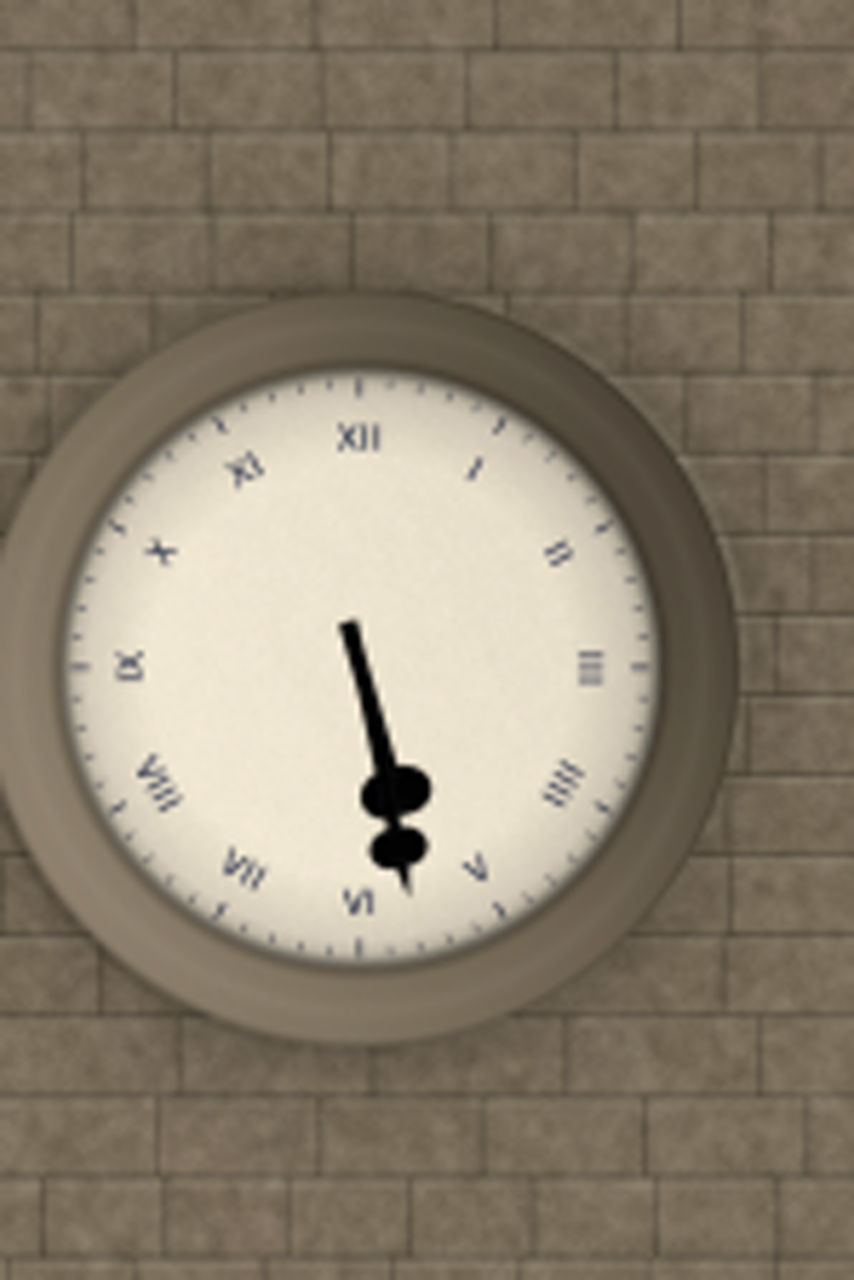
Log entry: 5h28
